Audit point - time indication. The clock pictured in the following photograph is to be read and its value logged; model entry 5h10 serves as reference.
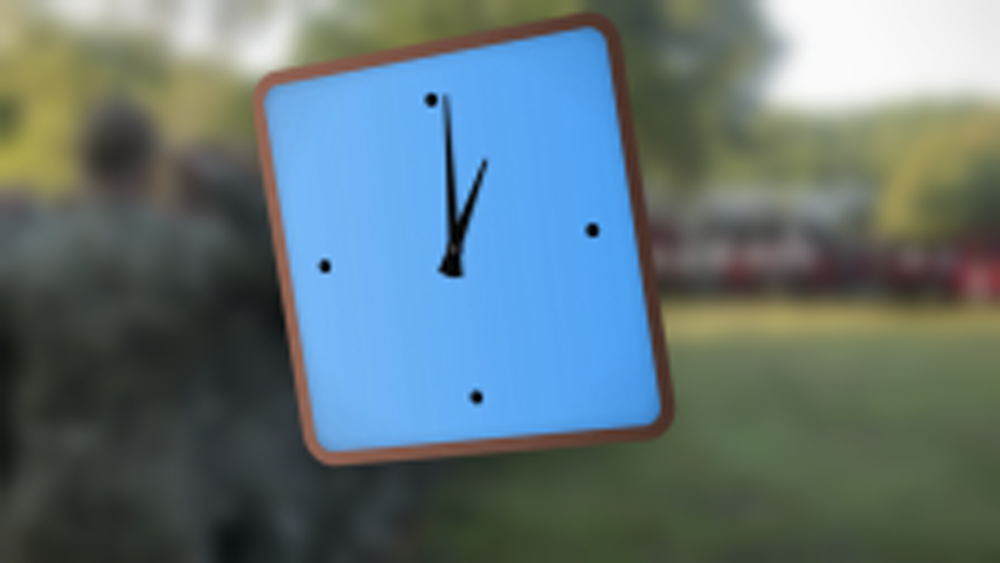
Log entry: 1h01
